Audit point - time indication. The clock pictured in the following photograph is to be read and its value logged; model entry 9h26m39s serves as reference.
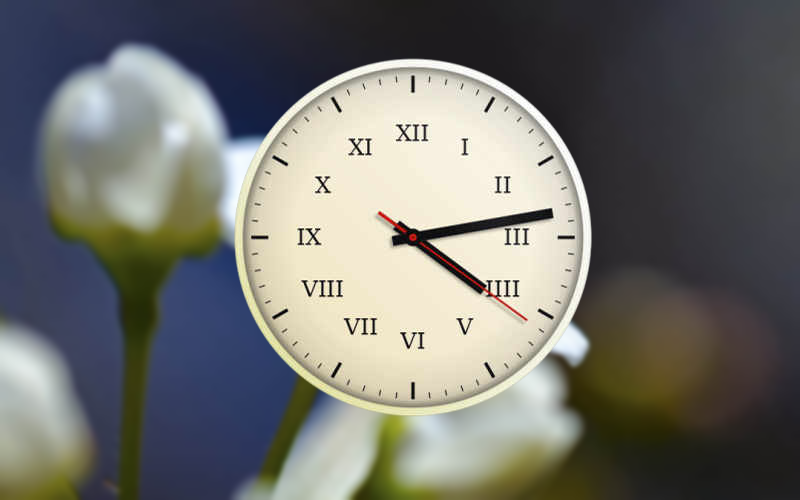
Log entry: 4h13m21s
